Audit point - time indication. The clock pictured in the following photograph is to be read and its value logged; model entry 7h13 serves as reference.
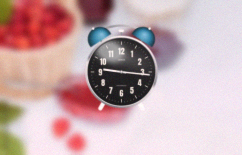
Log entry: 9h16
